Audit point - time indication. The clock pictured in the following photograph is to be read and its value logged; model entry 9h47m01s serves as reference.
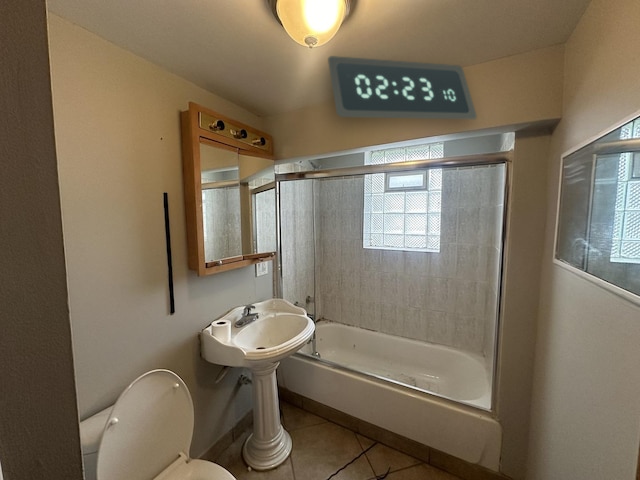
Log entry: 2h23m10s
